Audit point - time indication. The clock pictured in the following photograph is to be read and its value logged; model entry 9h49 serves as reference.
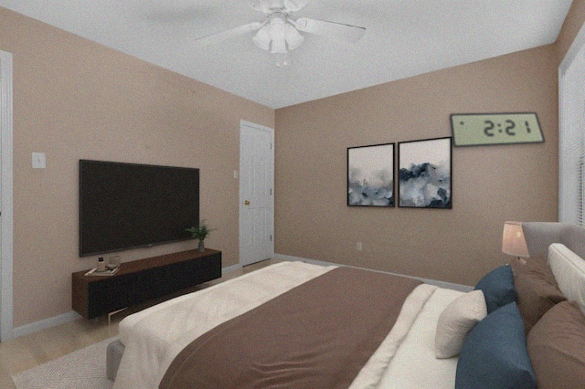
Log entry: 2h21
